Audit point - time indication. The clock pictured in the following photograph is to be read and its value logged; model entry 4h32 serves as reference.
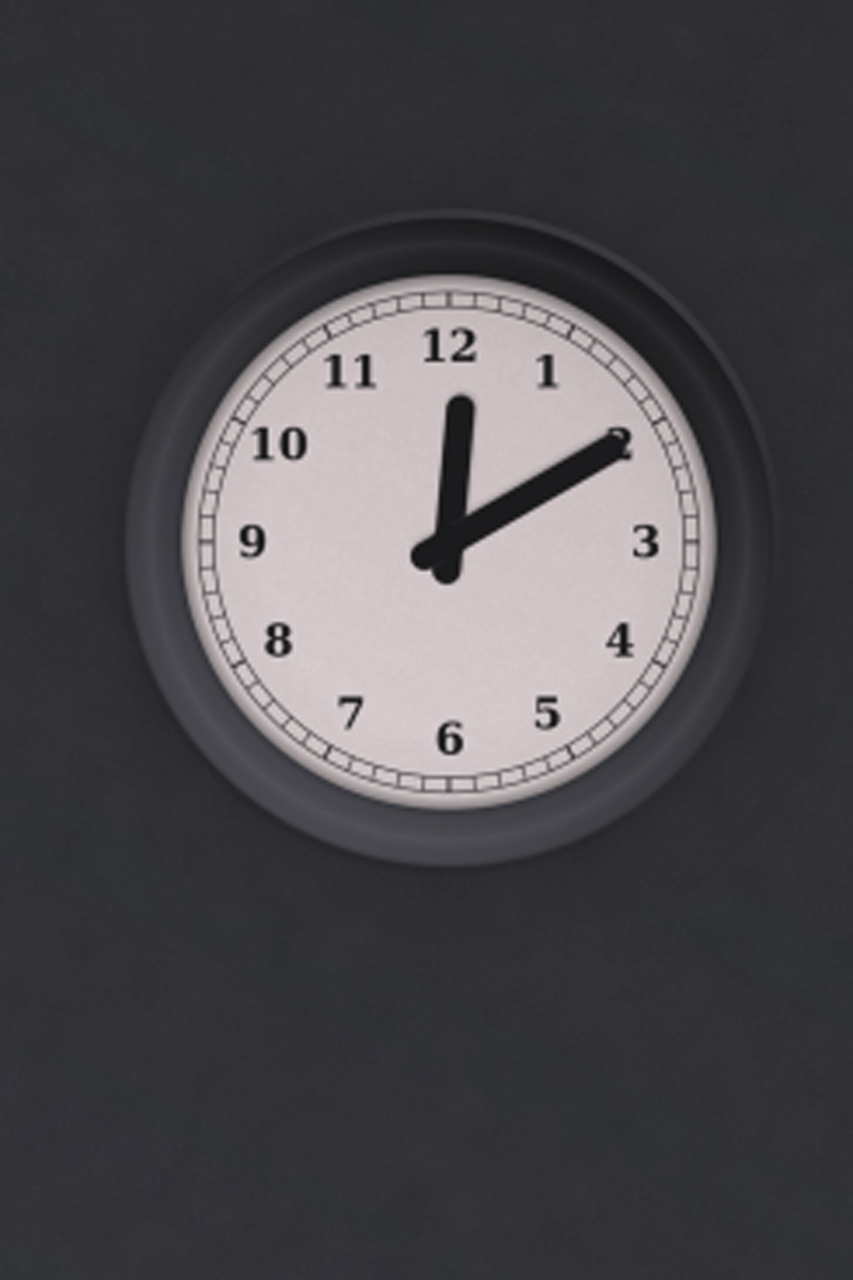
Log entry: 12h10
